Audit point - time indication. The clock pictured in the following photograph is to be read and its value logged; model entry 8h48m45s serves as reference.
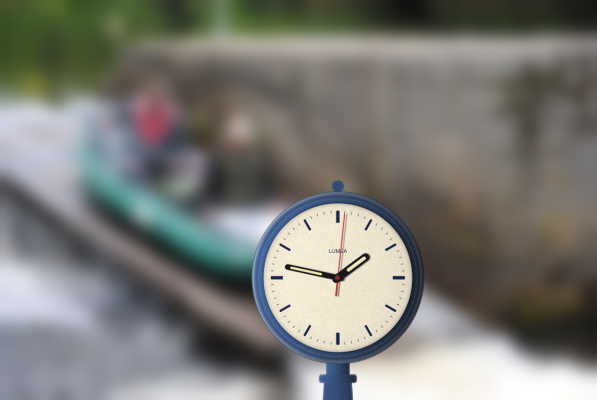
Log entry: 1h47m01s
